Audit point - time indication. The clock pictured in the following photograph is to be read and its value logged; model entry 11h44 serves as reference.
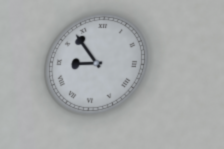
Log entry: 8h53
